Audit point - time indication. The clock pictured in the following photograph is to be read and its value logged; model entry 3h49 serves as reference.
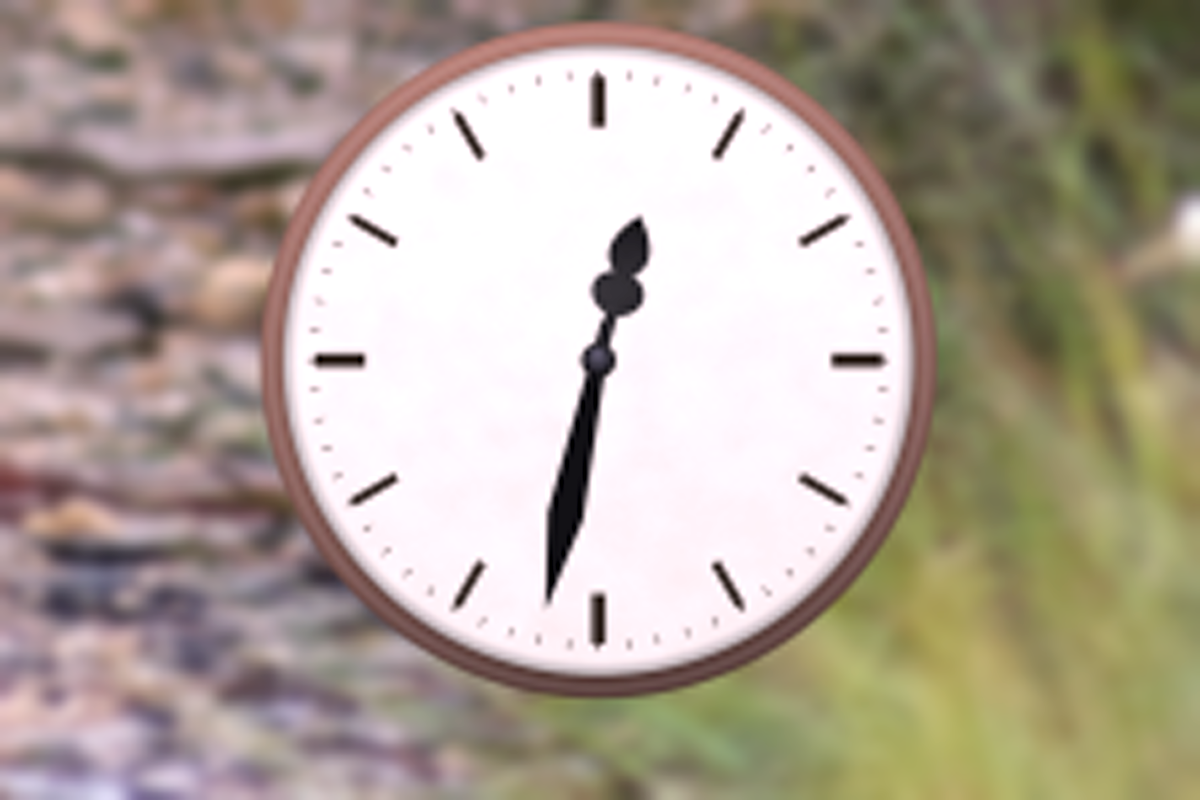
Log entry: 12h32
